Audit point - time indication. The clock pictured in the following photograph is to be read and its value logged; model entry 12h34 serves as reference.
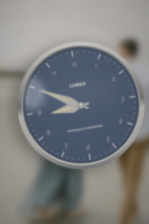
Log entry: 8h50
